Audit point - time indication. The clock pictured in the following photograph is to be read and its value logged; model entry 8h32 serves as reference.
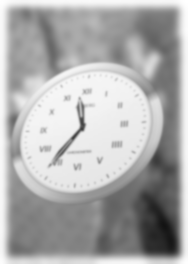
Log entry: 11h36
